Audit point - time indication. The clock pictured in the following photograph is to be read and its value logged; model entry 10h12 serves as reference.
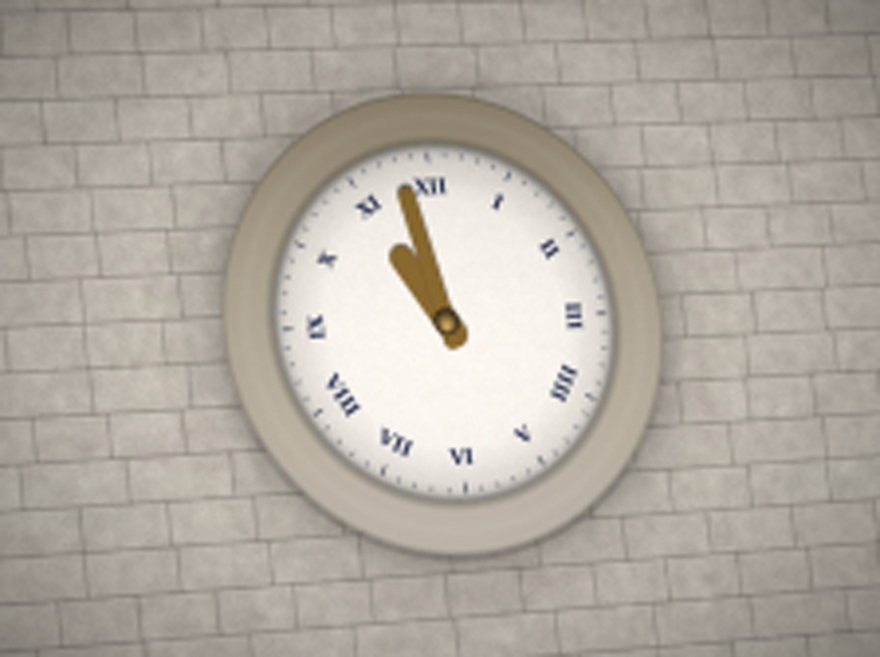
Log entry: 10h58
